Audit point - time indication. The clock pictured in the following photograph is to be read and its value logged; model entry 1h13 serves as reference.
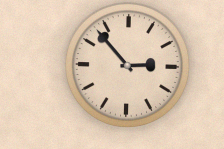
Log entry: 2h53
